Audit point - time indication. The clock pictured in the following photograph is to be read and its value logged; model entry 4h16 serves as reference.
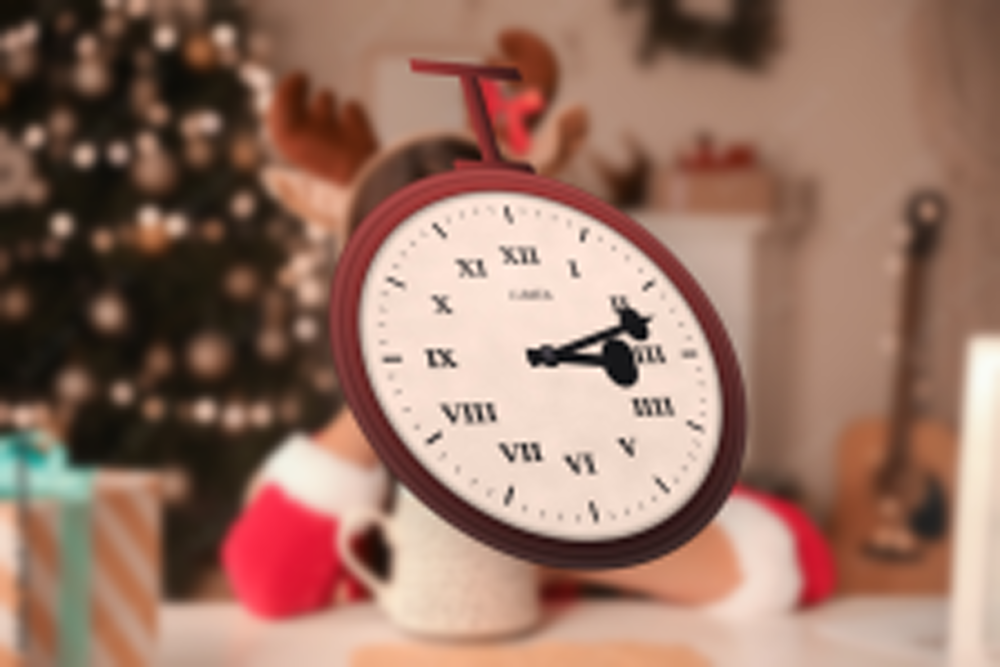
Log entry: 3h12
